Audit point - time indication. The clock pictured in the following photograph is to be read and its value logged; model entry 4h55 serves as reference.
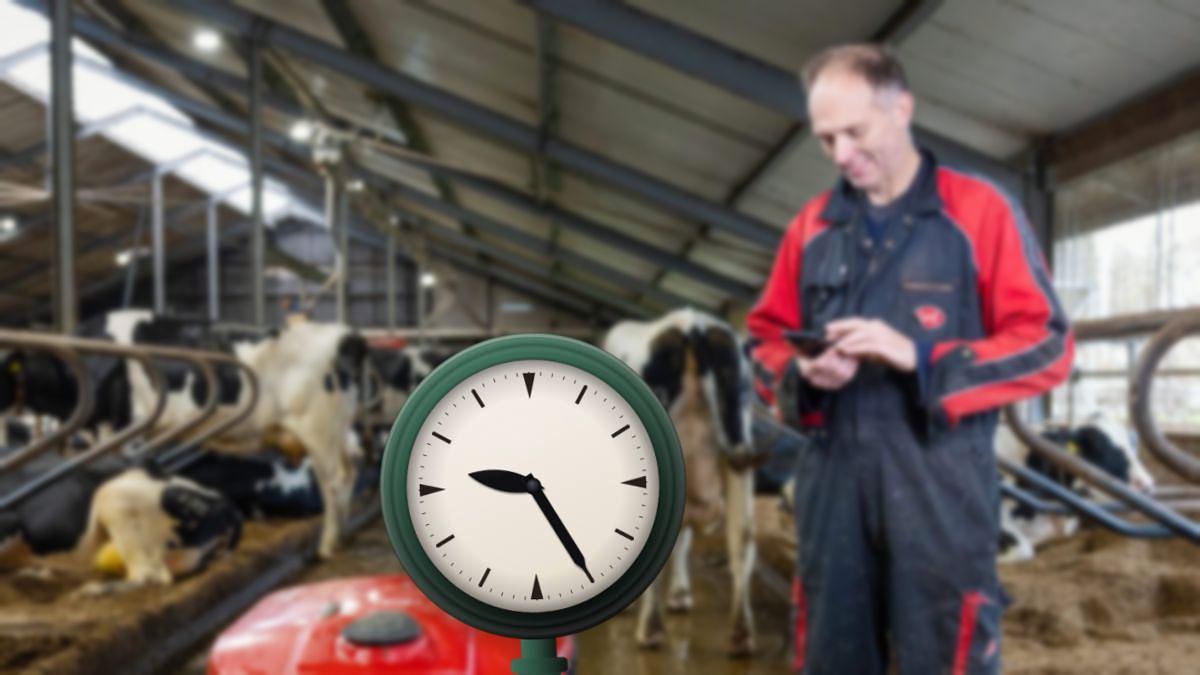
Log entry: 9h25
